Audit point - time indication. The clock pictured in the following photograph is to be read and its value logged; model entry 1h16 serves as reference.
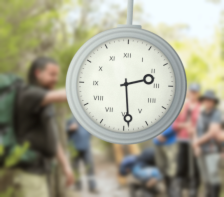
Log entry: 2h29
